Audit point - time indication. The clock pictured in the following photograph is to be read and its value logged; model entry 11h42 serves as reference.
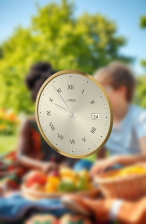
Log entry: 9h54
